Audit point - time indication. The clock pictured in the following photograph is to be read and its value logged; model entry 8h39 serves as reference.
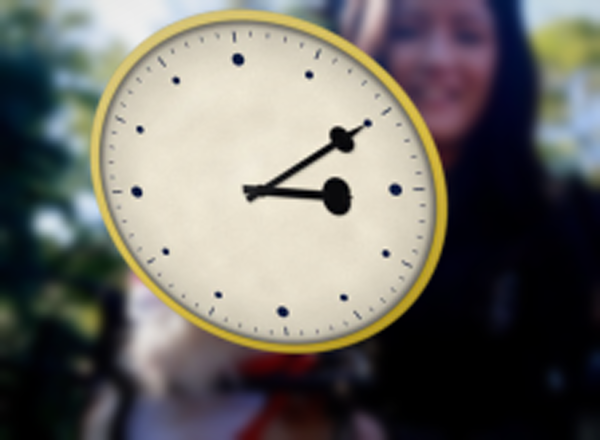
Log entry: 3h10
